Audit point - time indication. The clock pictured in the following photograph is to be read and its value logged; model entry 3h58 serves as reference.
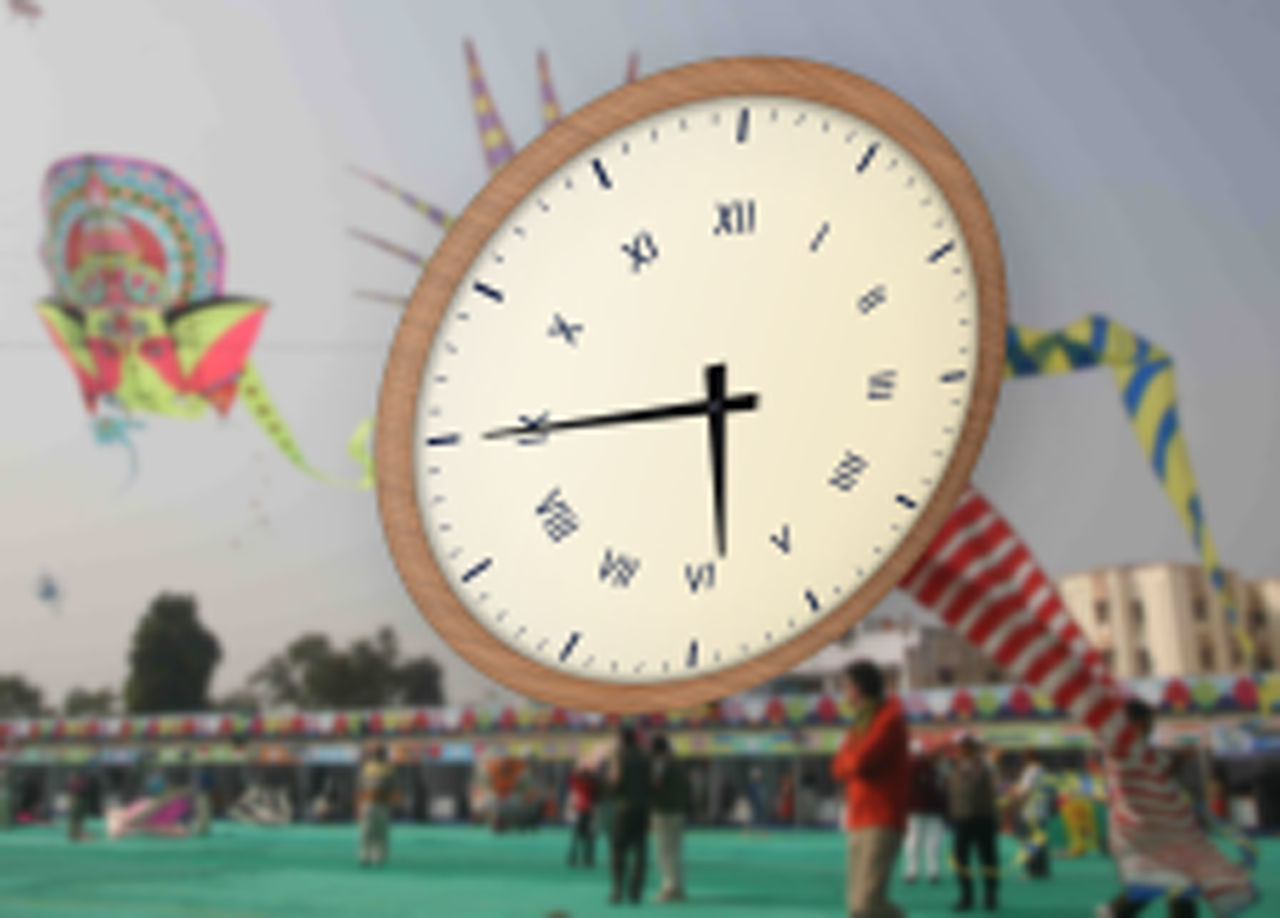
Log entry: 5h45
